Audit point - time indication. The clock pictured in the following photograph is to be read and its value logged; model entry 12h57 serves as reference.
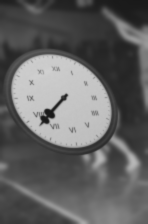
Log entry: 7h38
